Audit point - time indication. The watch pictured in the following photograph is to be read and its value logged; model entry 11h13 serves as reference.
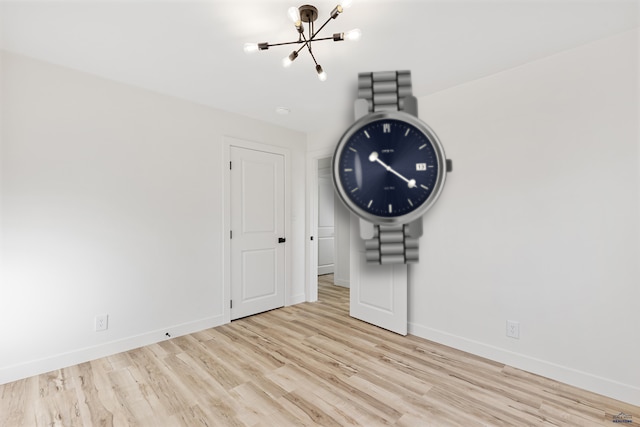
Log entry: 10h21
